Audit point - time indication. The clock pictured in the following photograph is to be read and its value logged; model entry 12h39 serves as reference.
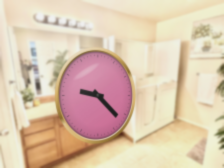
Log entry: 9h22
